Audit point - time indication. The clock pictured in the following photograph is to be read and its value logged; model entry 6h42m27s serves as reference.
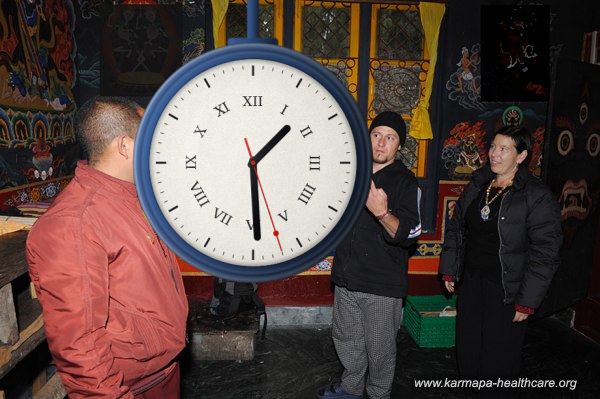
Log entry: 1h29m27s
